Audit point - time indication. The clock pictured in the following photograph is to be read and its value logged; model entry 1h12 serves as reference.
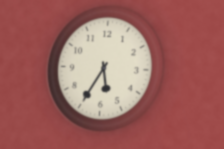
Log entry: 5h35
